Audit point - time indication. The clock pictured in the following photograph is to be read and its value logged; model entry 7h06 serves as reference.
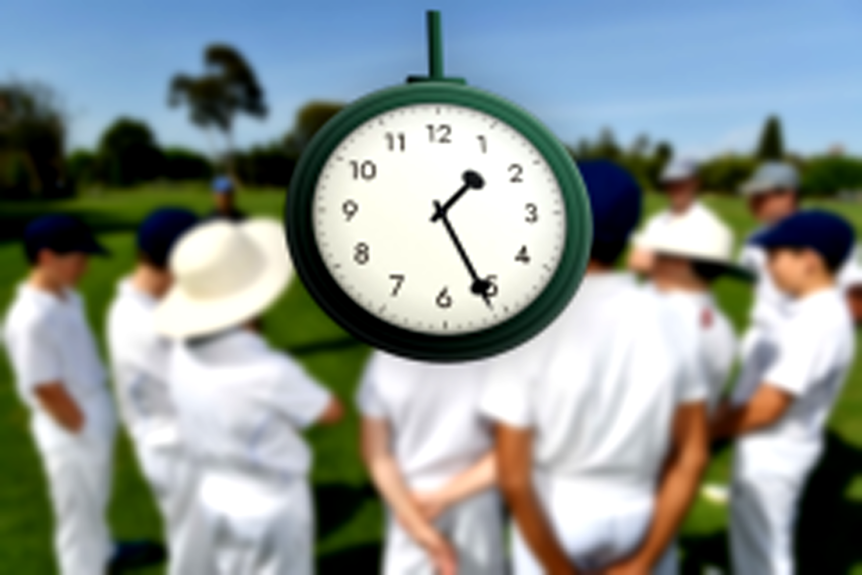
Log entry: 1h26
